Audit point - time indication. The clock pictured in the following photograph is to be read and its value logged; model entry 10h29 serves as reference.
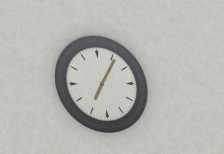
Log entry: 7h06
